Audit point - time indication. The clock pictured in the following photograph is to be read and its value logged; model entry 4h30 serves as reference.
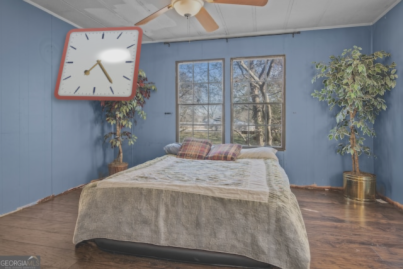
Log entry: 7h24
